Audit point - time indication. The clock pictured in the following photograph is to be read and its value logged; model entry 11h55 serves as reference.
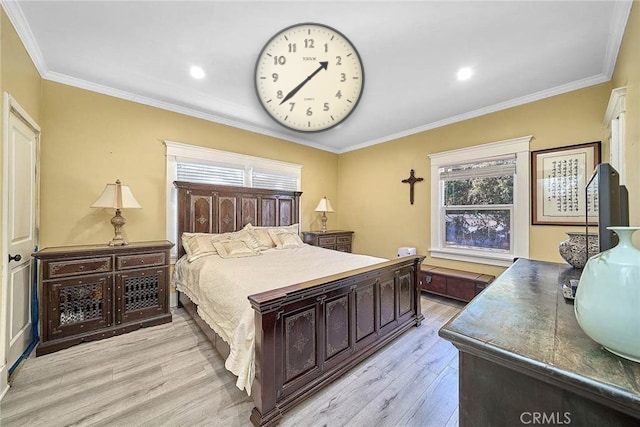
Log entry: 1h38
